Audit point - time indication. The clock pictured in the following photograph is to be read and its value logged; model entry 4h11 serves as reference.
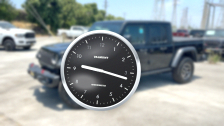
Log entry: 9h17
